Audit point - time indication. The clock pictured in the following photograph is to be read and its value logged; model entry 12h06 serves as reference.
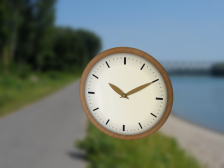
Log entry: 10h10
